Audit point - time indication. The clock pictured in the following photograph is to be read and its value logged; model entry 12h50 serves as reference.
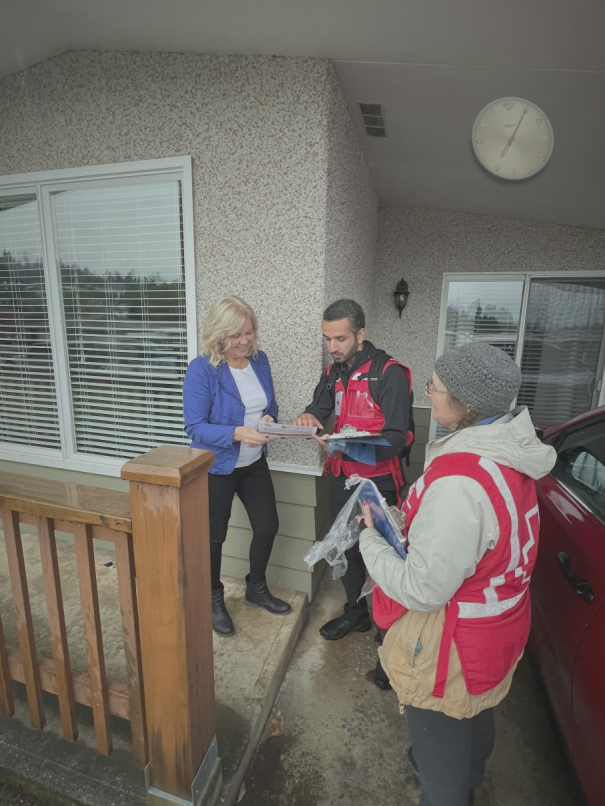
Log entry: 7h05
